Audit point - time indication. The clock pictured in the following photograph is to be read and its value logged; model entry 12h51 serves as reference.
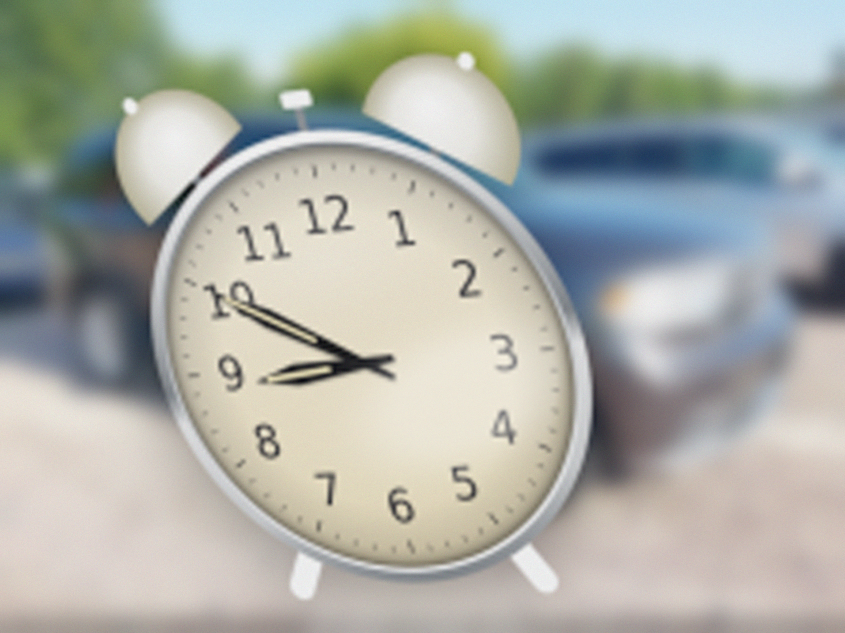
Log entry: 8h50
